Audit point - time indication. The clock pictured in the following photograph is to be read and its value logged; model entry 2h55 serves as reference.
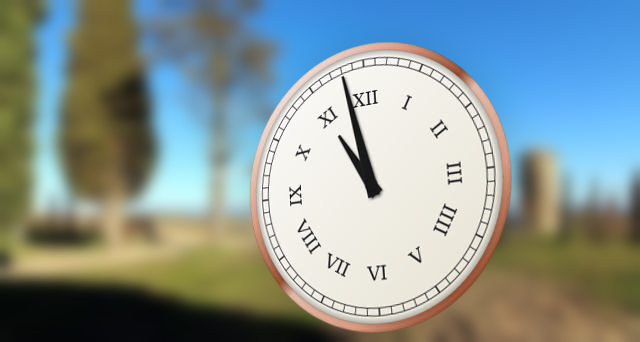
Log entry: 10h58
